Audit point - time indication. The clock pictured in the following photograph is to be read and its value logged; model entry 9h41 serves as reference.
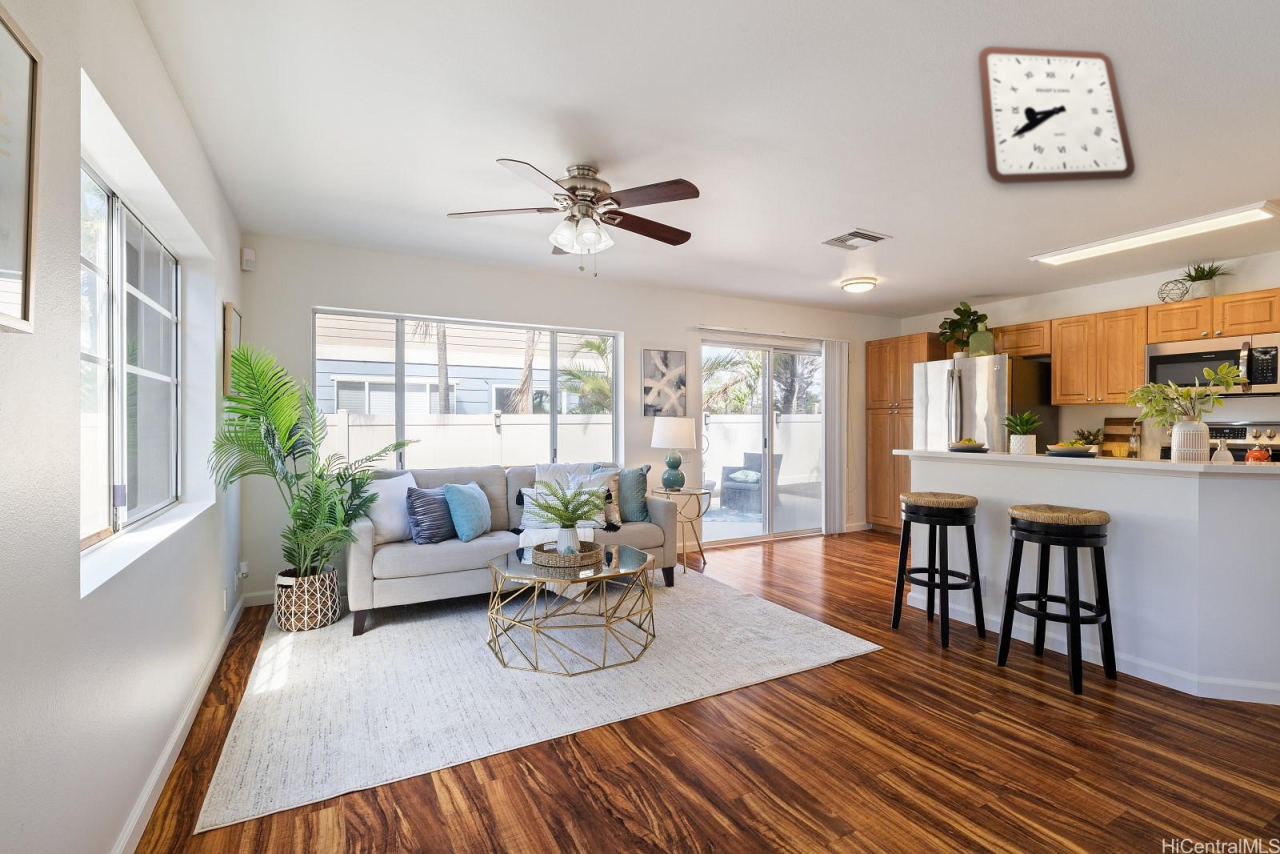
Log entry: 8h40
